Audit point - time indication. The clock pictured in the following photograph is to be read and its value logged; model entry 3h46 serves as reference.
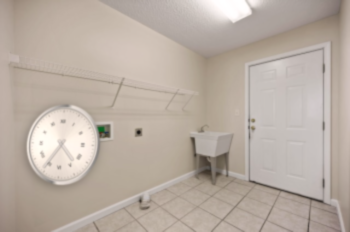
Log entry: 4h36
